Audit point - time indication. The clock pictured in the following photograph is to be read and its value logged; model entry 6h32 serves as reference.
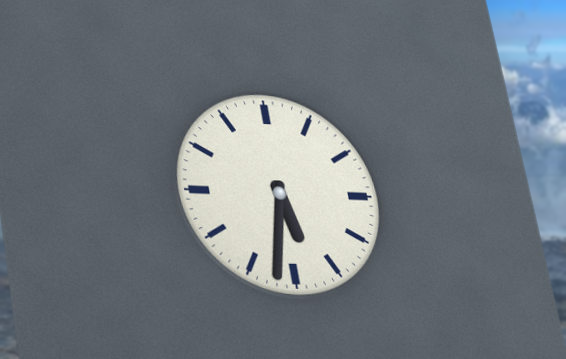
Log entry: 5h32
